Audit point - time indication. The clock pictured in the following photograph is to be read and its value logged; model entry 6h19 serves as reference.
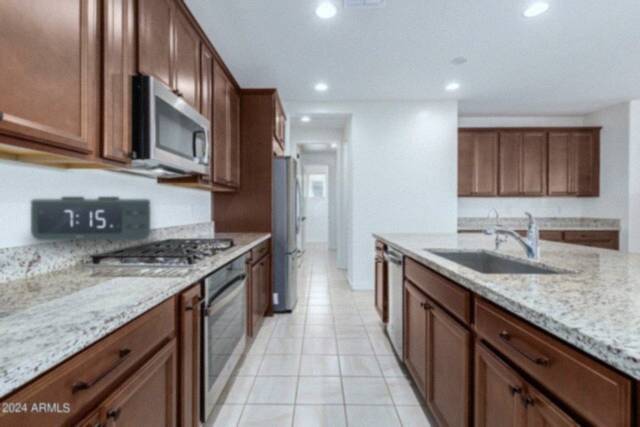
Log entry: 7h15
